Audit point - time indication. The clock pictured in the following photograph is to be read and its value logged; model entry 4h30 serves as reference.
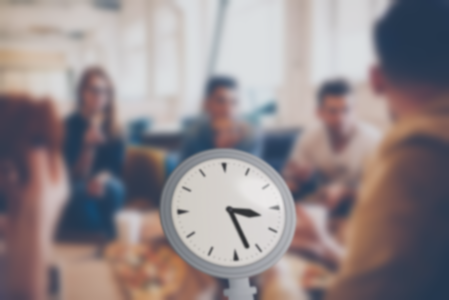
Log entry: 3h27
